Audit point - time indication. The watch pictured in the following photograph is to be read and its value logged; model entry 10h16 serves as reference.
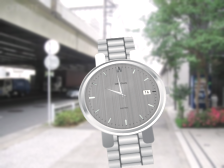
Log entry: 9h59
